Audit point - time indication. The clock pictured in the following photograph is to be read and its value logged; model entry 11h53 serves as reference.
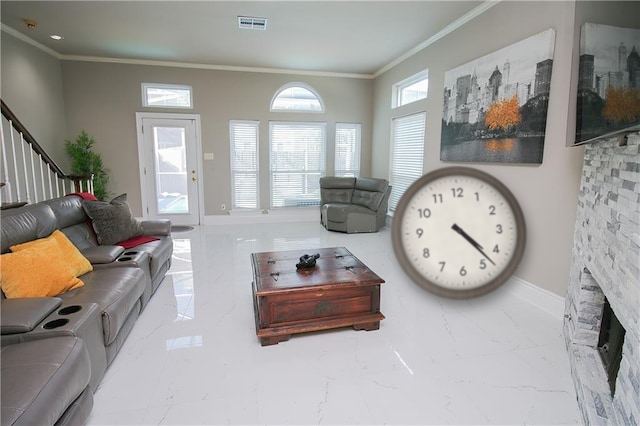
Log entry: 4h23
